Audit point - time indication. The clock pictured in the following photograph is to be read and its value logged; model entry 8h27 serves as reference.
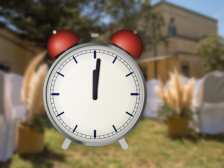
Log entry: 12h01
